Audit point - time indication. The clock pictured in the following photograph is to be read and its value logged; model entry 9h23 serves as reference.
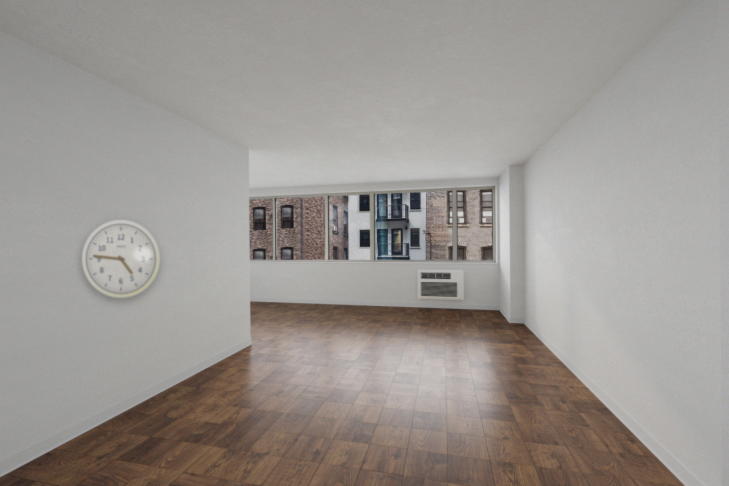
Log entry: 4h46
